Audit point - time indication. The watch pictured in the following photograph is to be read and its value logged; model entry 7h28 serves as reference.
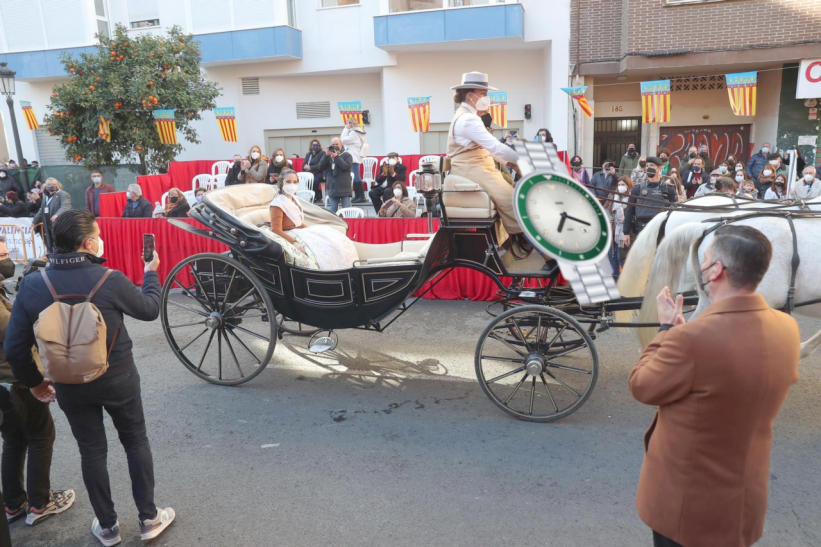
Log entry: 7h19
